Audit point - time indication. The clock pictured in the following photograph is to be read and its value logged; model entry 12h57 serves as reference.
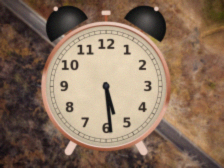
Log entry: 5h29
